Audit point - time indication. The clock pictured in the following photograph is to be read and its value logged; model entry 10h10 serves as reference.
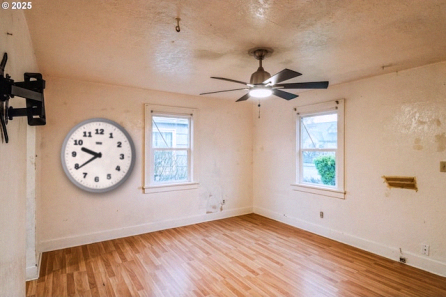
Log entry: 9h39
